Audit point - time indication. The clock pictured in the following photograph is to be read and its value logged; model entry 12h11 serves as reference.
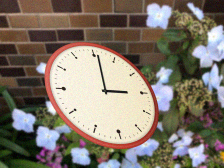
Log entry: 3h01
